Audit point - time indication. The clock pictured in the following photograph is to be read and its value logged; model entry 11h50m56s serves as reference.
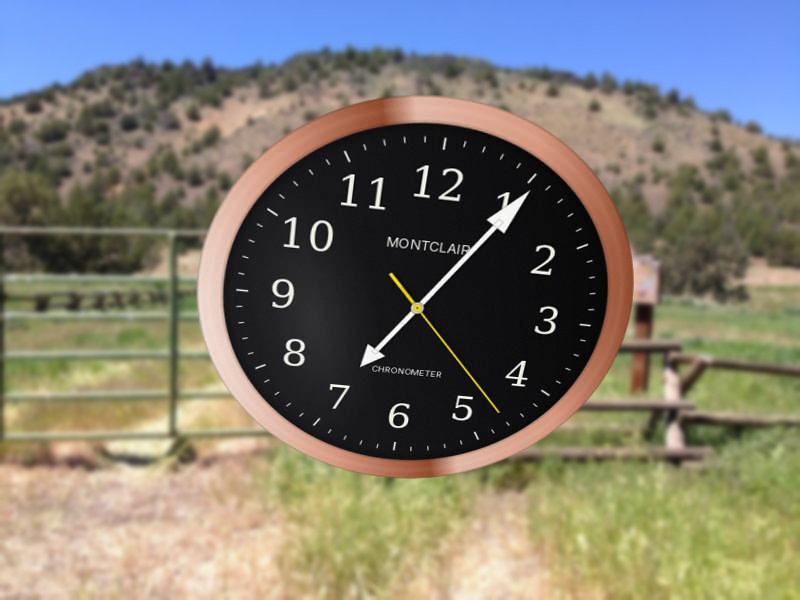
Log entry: 7h05m23s
